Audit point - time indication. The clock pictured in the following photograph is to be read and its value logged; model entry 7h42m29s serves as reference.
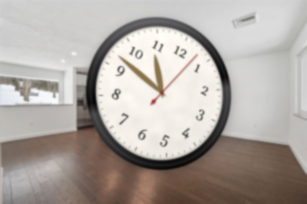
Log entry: 10h47m03s
